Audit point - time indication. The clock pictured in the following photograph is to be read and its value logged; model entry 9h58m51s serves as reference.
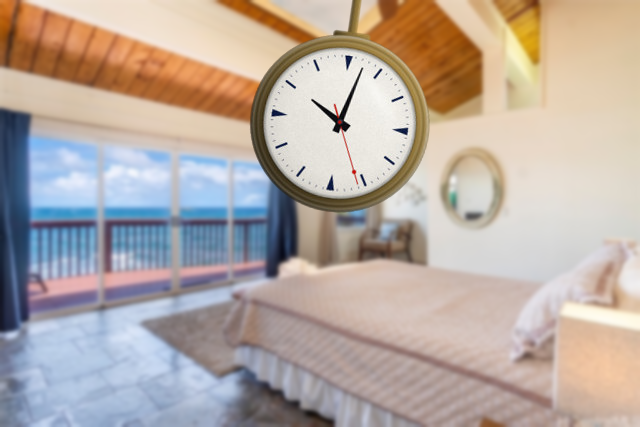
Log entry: 10h02m26s
